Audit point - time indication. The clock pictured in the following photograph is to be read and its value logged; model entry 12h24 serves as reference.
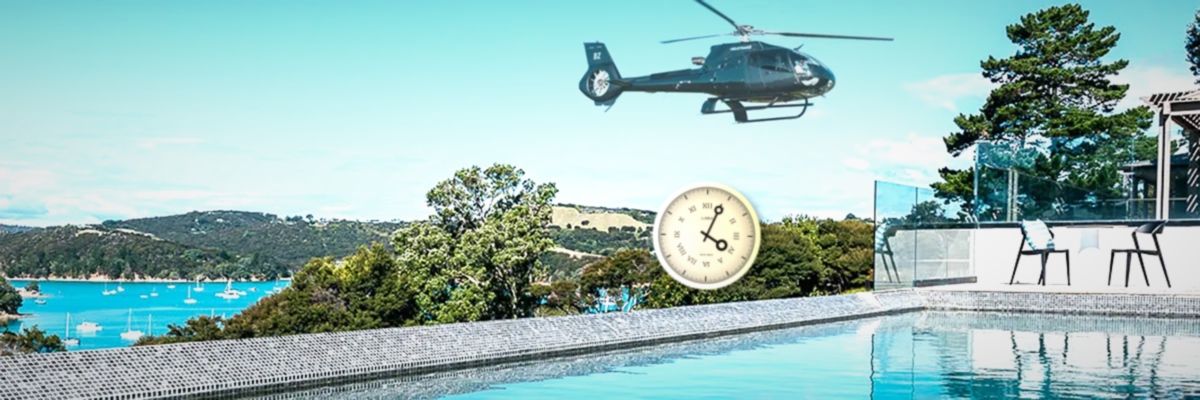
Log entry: 4h04
